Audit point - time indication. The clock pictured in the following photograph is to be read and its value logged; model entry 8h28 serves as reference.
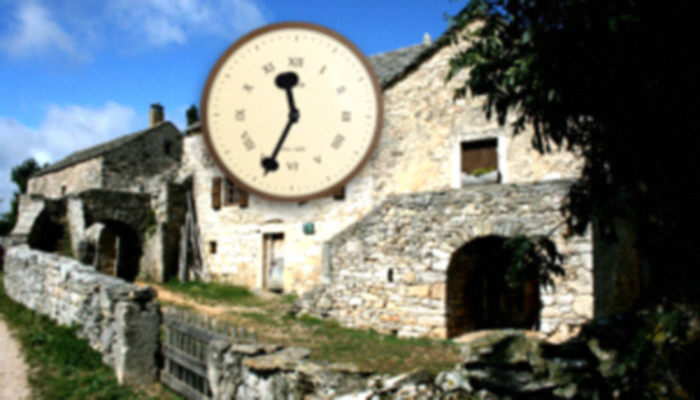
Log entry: 11h34
